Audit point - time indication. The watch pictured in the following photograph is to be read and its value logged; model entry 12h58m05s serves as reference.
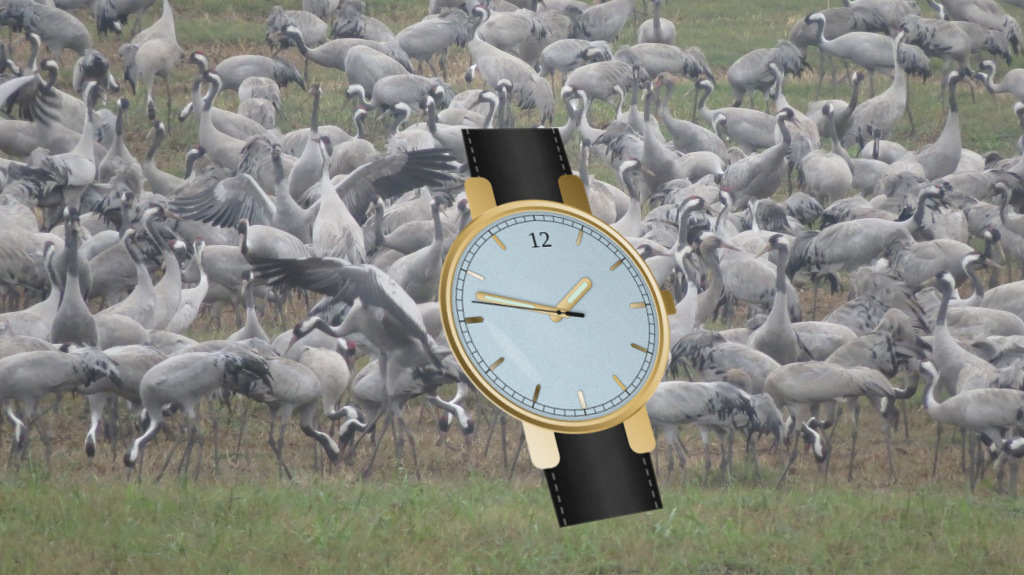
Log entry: 1h47m47s
